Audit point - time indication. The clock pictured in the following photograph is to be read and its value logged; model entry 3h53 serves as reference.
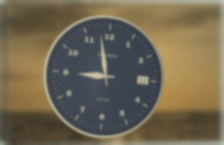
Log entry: 8h58
